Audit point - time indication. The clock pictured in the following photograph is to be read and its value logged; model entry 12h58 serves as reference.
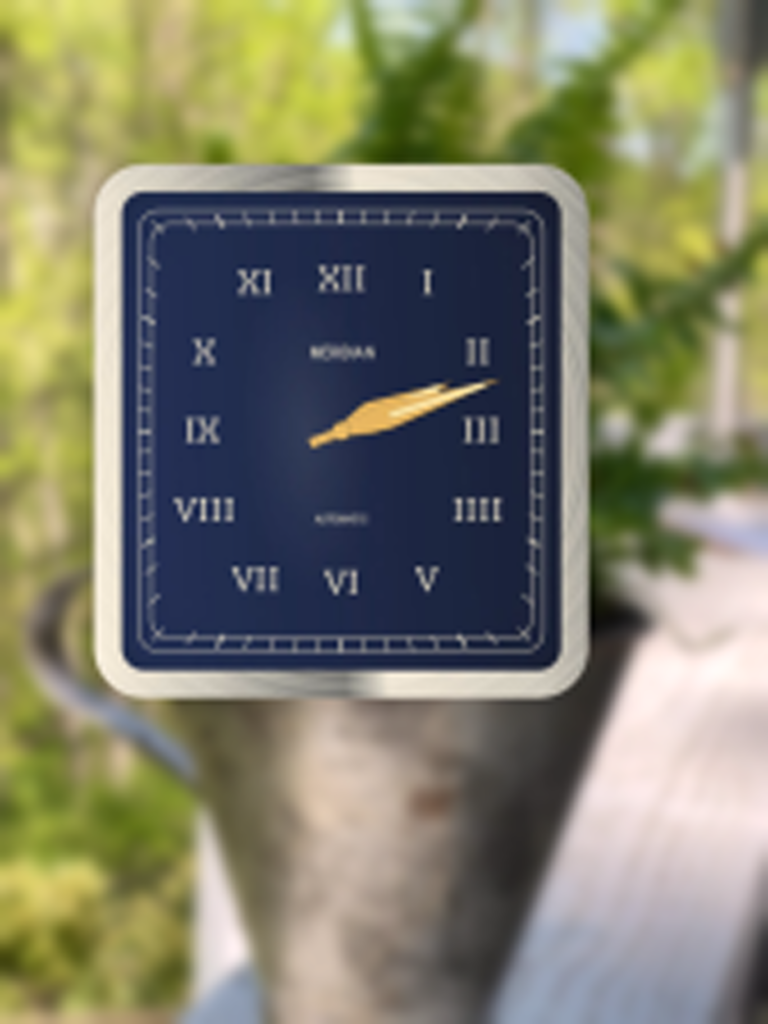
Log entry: 2h12
